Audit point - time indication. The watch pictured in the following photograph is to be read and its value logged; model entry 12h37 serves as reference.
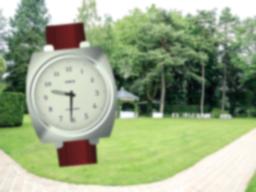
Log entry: 9h31
